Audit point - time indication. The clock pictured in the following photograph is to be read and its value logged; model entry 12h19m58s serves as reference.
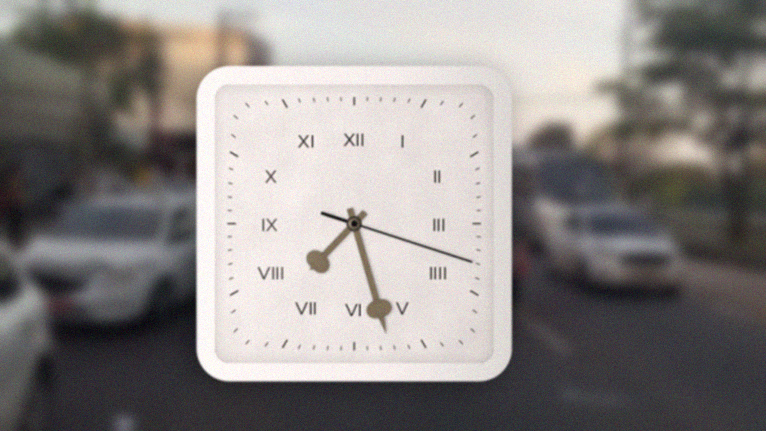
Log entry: 7h27m18s
